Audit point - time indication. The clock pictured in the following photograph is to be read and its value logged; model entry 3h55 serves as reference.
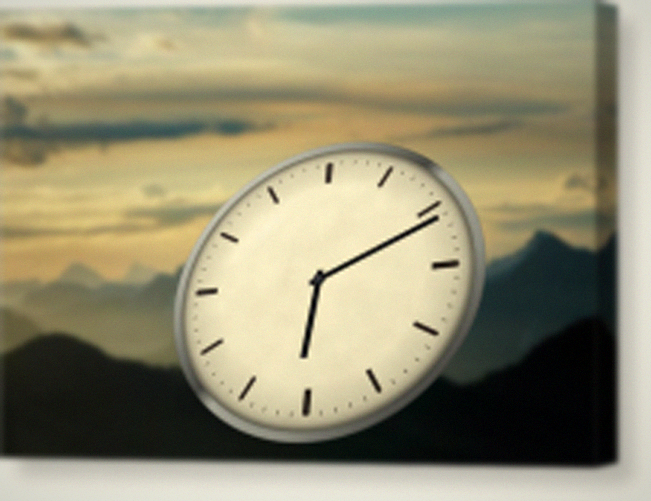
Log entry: 6h11
